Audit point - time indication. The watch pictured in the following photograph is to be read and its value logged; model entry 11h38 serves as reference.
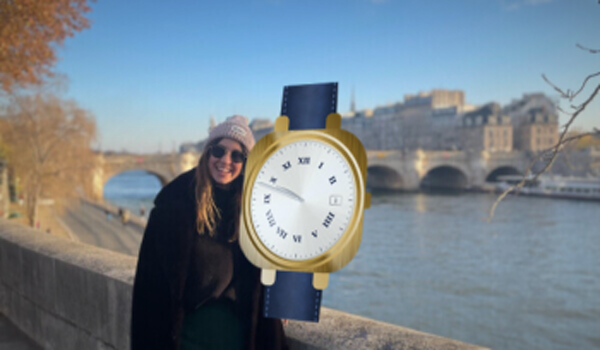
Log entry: 9h48
